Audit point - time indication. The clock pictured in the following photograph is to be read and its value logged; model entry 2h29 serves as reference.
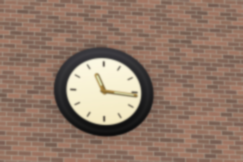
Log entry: 11h16
